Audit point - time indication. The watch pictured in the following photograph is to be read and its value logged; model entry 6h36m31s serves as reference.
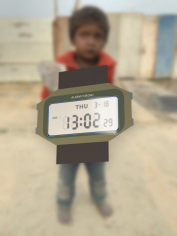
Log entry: 13h02m29s
